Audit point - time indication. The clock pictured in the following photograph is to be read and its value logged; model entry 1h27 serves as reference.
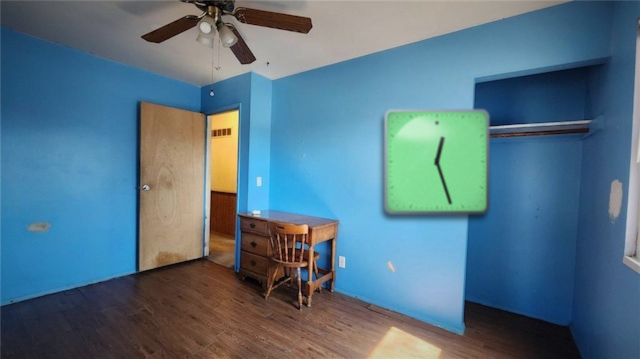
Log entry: 12h27
